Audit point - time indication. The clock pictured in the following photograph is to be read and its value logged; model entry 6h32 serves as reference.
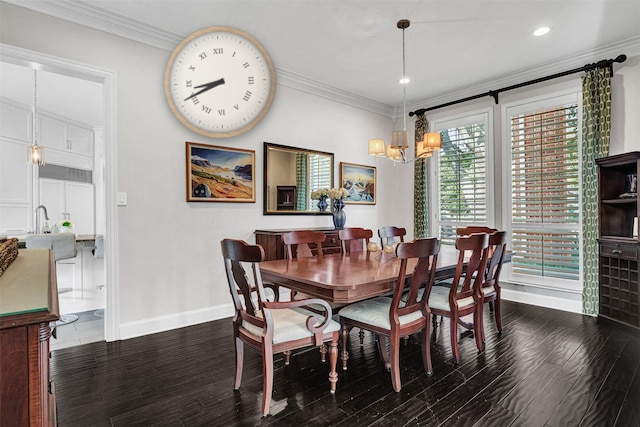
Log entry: 8h41
